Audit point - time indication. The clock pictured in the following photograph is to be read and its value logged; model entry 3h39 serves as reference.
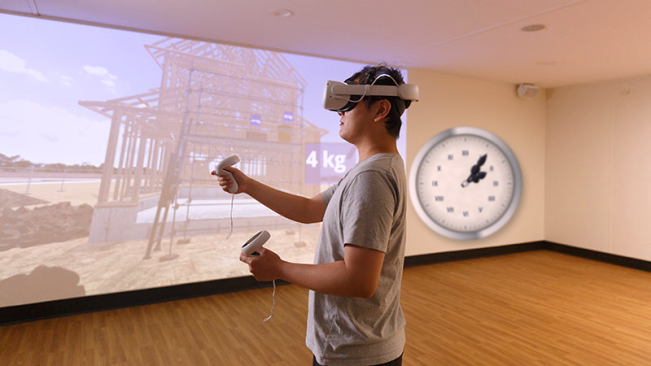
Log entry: 2h06
